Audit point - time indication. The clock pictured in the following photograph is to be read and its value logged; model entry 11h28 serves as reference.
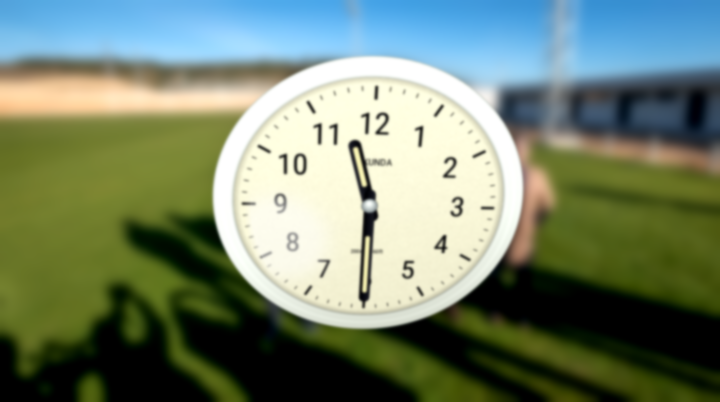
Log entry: 11h30
